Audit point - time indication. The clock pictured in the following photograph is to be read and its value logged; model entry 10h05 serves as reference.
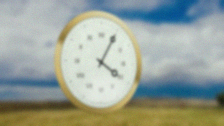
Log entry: 4h05
